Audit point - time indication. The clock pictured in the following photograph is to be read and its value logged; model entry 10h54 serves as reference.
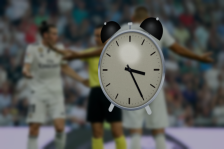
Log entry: 3h25
